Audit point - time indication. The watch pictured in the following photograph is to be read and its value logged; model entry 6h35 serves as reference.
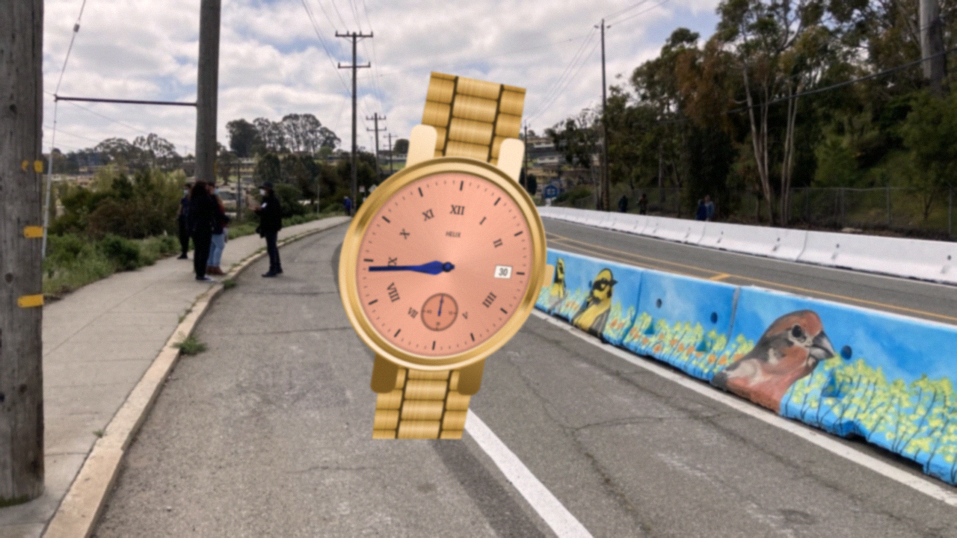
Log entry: 8h44
